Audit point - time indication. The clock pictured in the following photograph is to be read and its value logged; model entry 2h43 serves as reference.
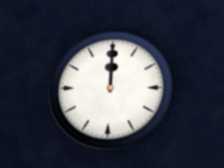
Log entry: 12h00
